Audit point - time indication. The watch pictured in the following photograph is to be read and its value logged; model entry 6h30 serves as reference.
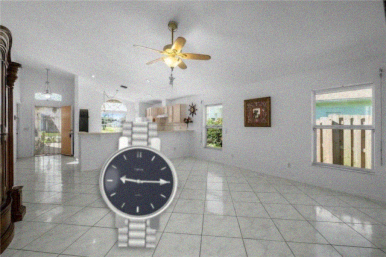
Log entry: 9h15
